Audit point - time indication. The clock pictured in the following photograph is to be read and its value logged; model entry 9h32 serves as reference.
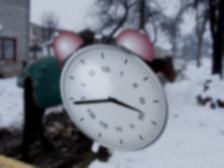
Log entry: 3h44
